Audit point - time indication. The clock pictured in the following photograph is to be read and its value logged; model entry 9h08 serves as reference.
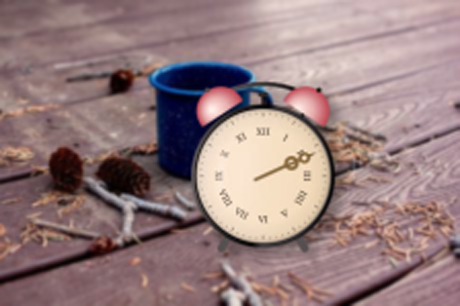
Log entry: 2h11
